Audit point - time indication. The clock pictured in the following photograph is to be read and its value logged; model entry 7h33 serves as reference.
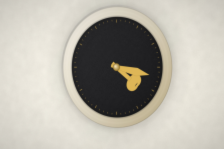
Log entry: 4h17
